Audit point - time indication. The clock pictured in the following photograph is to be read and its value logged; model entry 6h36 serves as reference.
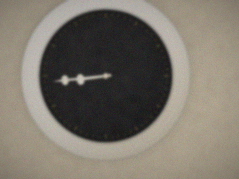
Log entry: 8h44
